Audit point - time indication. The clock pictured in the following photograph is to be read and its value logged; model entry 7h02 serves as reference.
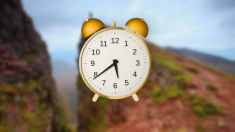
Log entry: 5h39
